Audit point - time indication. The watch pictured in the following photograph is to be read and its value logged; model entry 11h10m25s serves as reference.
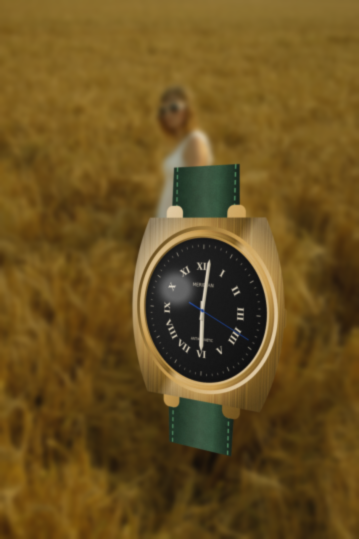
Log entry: 6h01m19s
